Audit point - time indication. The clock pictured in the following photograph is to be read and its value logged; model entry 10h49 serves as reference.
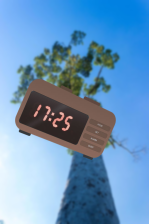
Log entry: 17h25
